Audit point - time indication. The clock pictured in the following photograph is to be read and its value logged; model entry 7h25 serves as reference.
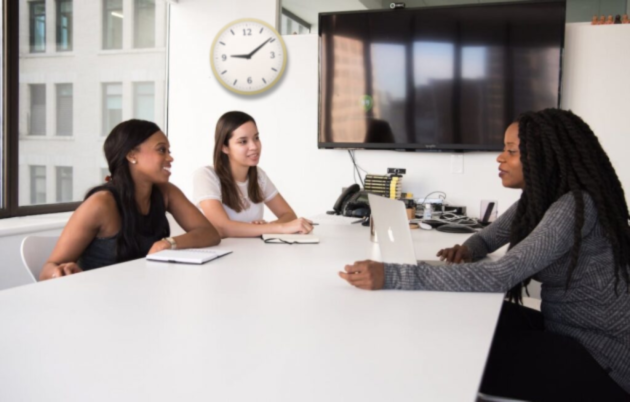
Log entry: 9h09
